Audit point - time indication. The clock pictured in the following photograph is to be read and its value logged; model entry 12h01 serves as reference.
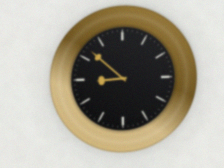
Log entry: 8h52
